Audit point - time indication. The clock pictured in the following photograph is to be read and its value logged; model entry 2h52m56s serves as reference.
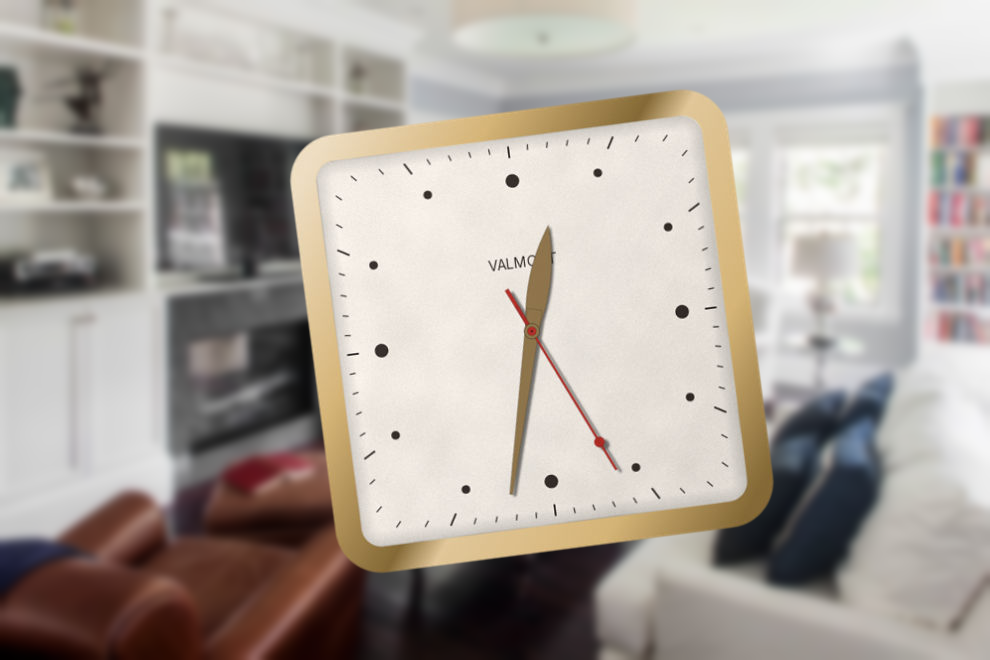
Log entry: 12h32m26s
